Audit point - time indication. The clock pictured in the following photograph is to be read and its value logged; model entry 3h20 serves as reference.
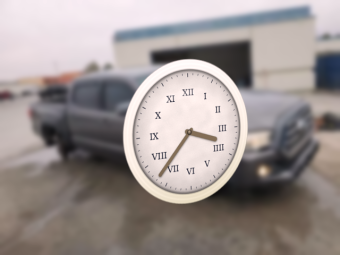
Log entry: 3h37
